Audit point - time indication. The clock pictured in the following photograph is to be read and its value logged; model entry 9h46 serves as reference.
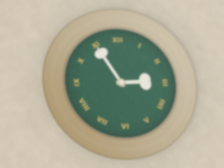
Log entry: 2h55
